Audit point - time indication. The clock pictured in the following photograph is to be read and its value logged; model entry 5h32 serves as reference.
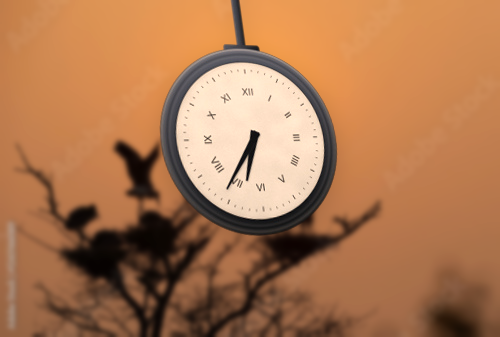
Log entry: 6h36
